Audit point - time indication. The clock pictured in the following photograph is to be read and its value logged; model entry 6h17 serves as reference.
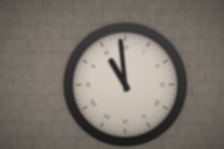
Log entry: 10h59
